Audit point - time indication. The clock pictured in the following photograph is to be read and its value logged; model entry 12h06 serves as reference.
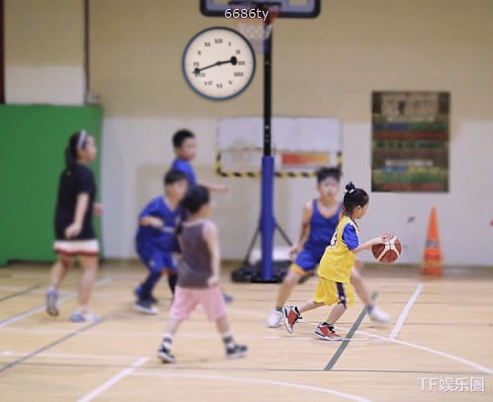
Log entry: 2h42
